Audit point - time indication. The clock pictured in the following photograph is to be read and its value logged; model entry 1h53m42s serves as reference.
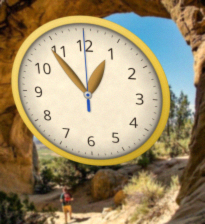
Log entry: 12h54m00s
